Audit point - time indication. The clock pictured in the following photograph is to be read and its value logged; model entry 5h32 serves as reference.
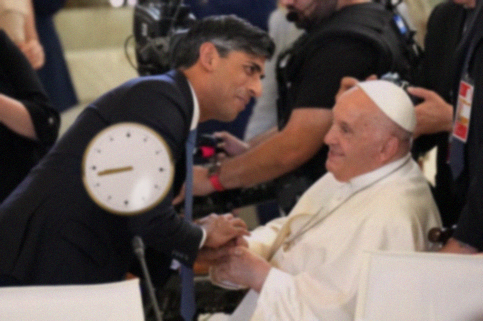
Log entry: 8h43
